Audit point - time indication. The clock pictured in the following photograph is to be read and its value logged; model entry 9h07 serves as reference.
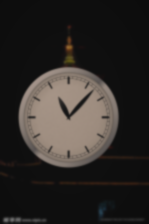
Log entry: 11h07
